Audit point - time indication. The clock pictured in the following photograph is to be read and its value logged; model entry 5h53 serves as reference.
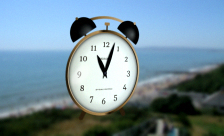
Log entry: 11h03
